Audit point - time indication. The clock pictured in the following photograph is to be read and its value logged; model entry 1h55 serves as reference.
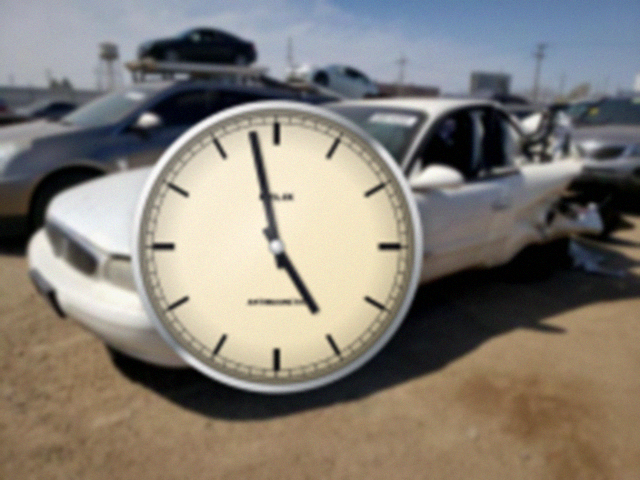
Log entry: 4h58
